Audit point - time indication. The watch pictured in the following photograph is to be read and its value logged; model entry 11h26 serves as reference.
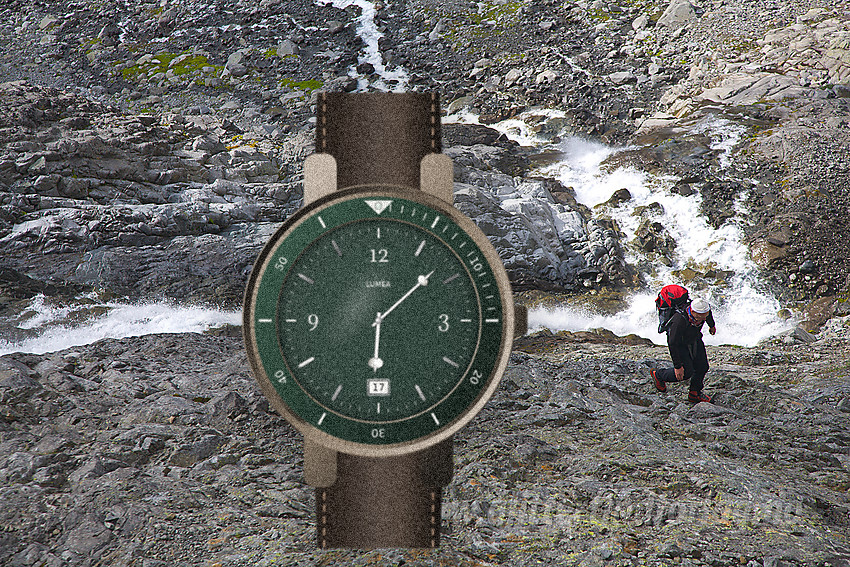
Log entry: 6h08
